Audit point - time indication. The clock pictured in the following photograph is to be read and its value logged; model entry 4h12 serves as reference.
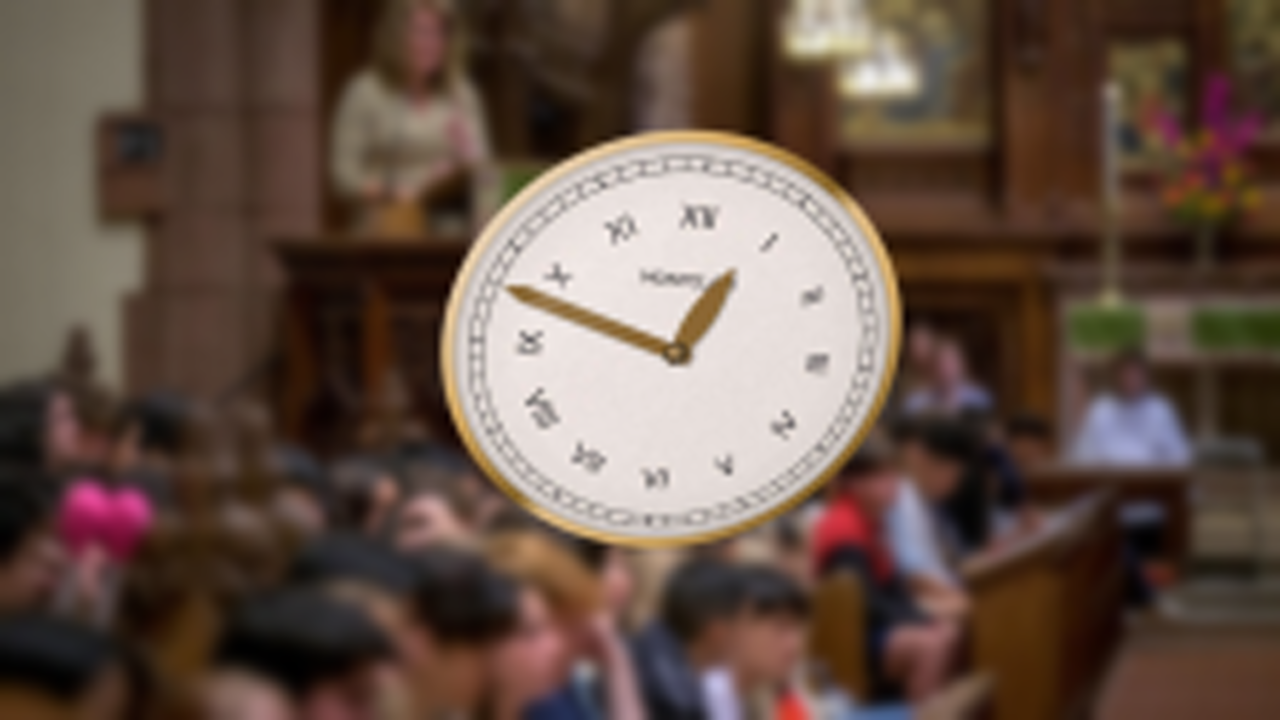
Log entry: 12h48
